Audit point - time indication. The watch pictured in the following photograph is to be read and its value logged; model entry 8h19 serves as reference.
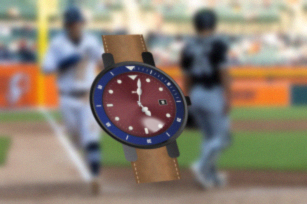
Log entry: 5h02
